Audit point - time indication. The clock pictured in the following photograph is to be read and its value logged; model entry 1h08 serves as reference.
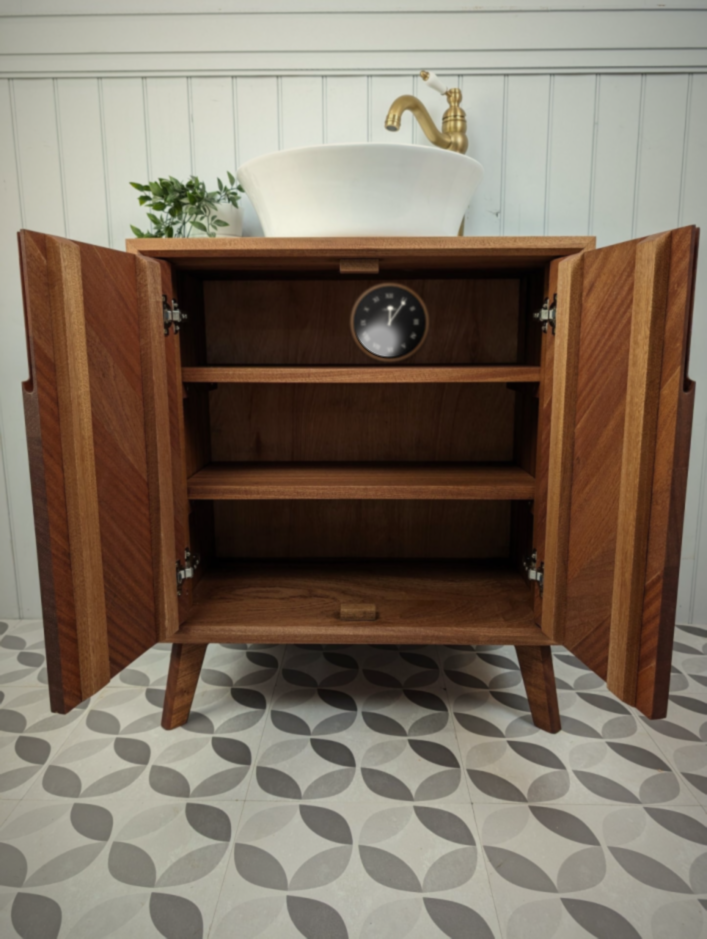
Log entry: 12h06
